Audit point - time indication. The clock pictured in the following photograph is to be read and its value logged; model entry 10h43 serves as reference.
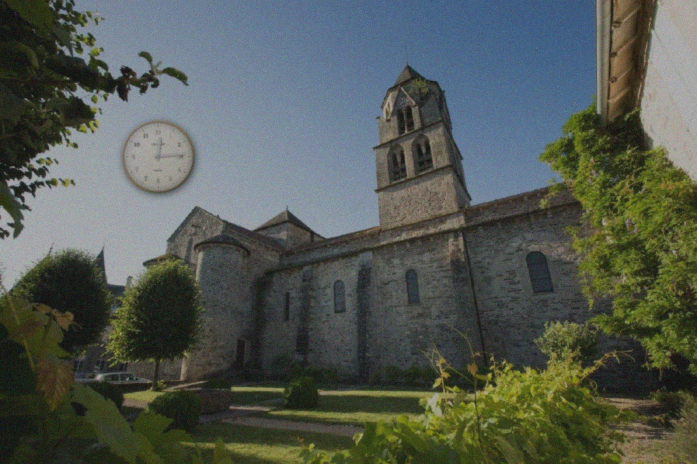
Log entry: 12h14
